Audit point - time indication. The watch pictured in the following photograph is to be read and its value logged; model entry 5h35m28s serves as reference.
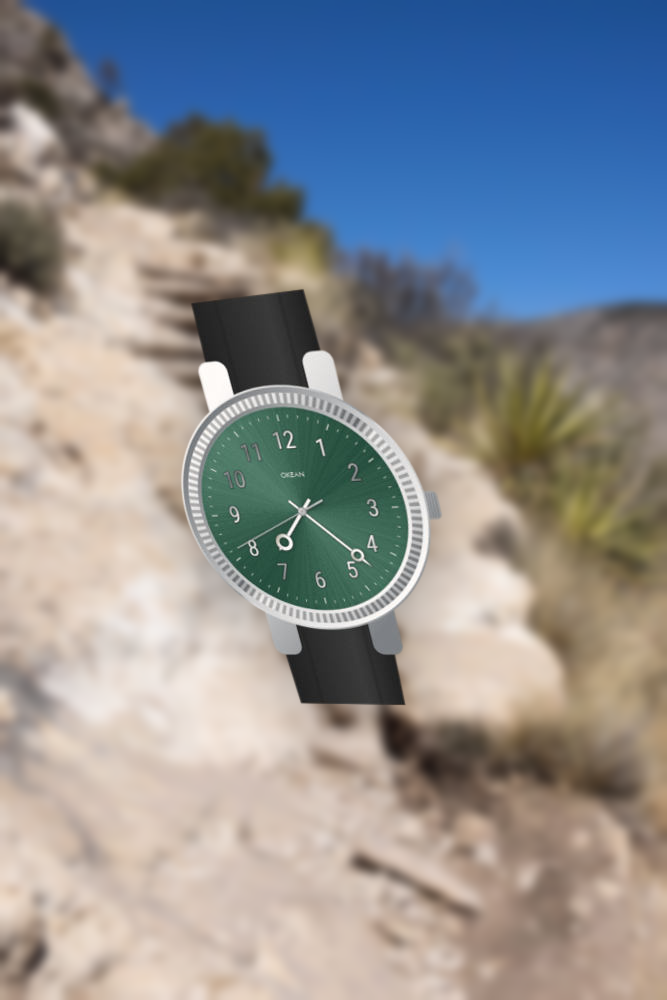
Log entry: 7h22m41s
